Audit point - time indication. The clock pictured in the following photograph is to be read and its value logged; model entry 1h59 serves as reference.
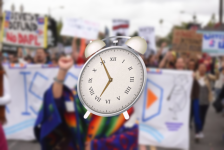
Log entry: 6h55
